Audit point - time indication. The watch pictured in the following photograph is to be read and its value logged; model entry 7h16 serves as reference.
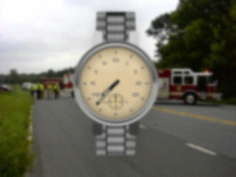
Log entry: 7h37
